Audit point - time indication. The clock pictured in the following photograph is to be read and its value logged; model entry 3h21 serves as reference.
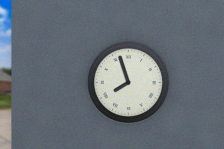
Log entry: 7h57
